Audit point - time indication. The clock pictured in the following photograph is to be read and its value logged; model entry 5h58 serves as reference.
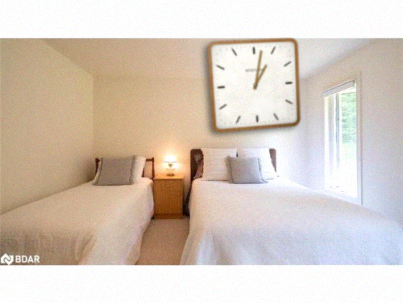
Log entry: 1h02
